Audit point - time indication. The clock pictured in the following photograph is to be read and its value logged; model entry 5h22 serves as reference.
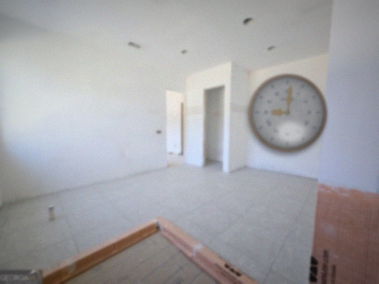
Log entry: 9h01
